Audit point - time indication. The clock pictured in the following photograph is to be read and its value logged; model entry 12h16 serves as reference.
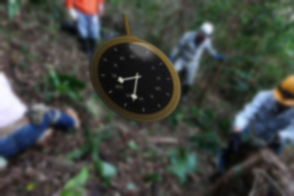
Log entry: 8h33
